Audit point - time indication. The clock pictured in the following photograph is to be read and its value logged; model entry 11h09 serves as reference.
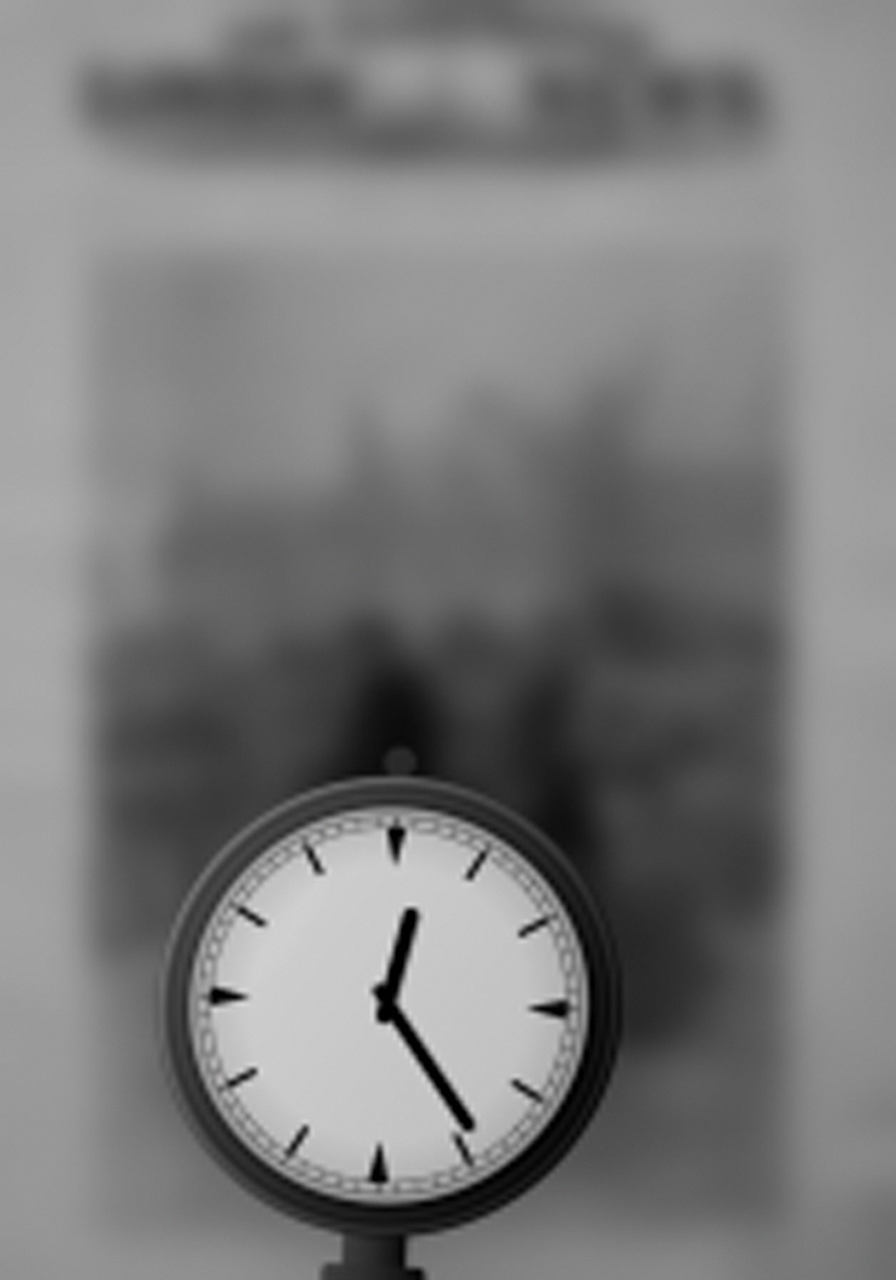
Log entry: 12h24
